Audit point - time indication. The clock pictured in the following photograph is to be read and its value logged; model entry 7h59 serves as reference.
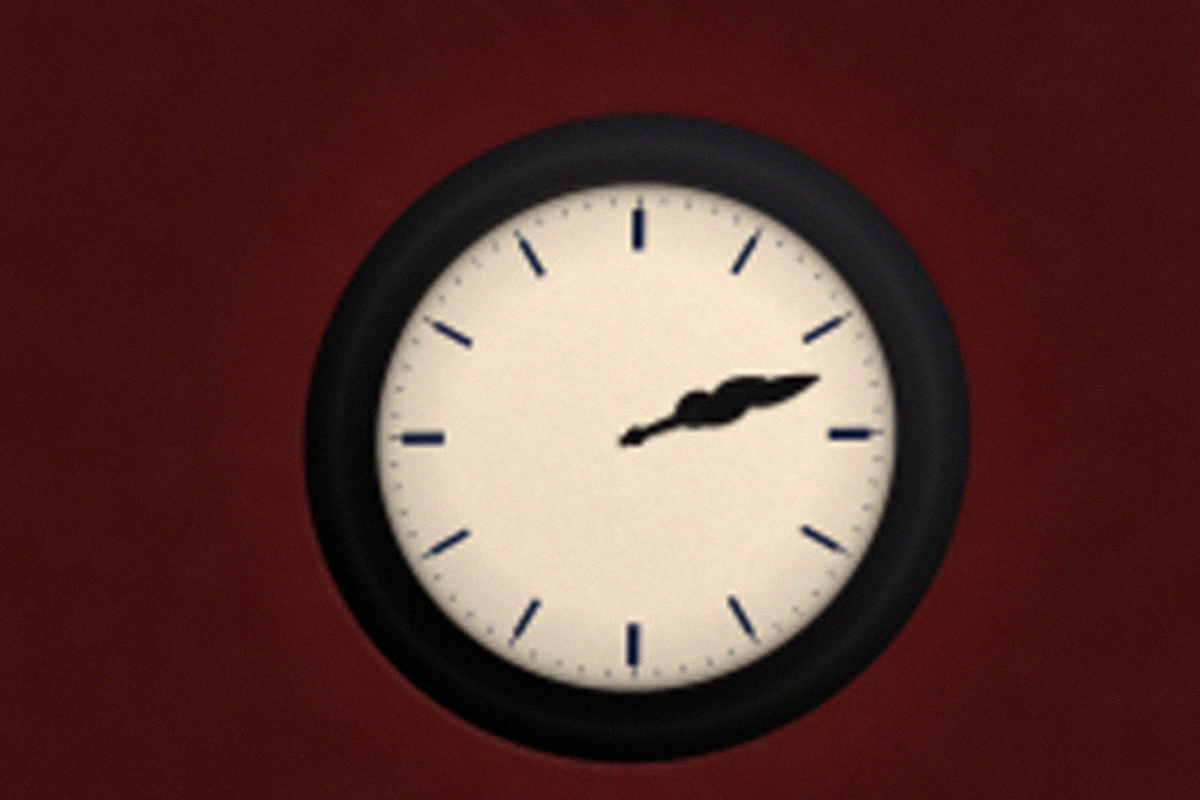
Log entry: 2h12
